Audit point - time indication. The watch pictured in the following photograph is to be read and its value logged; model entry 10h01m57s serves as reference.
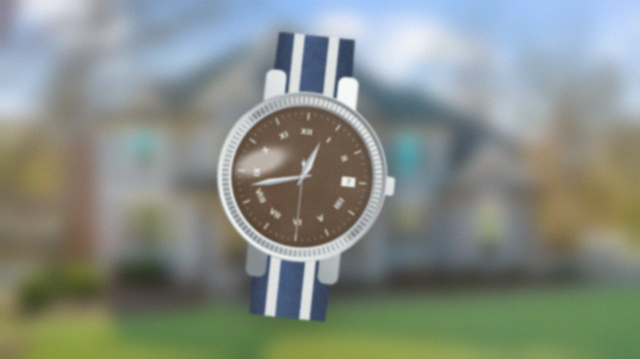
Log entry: 12h42m30s
